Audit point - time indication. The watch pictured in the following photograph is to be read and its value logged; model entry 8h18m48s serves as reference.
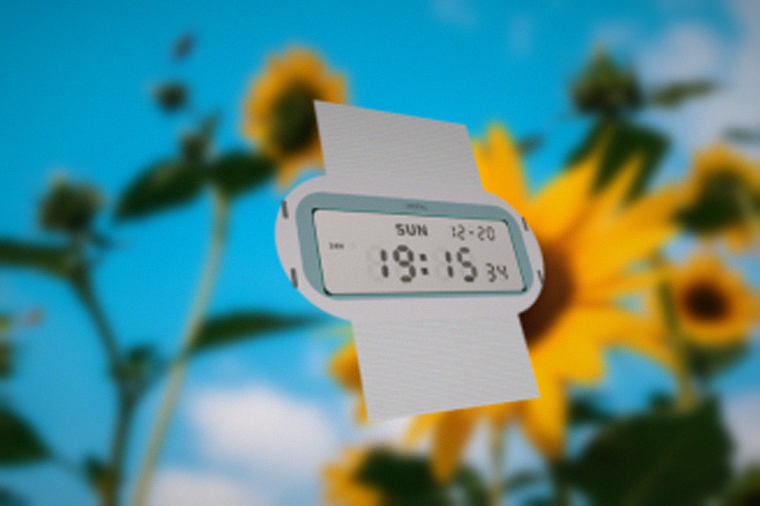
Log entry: 19h15m34s
